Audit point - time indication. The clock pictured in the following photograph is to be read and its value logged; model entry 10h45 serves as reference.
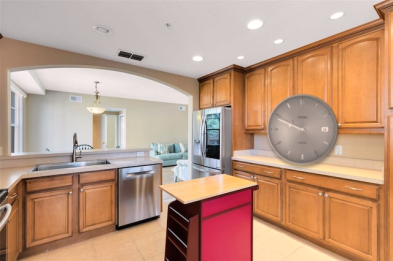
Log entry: 9h49
